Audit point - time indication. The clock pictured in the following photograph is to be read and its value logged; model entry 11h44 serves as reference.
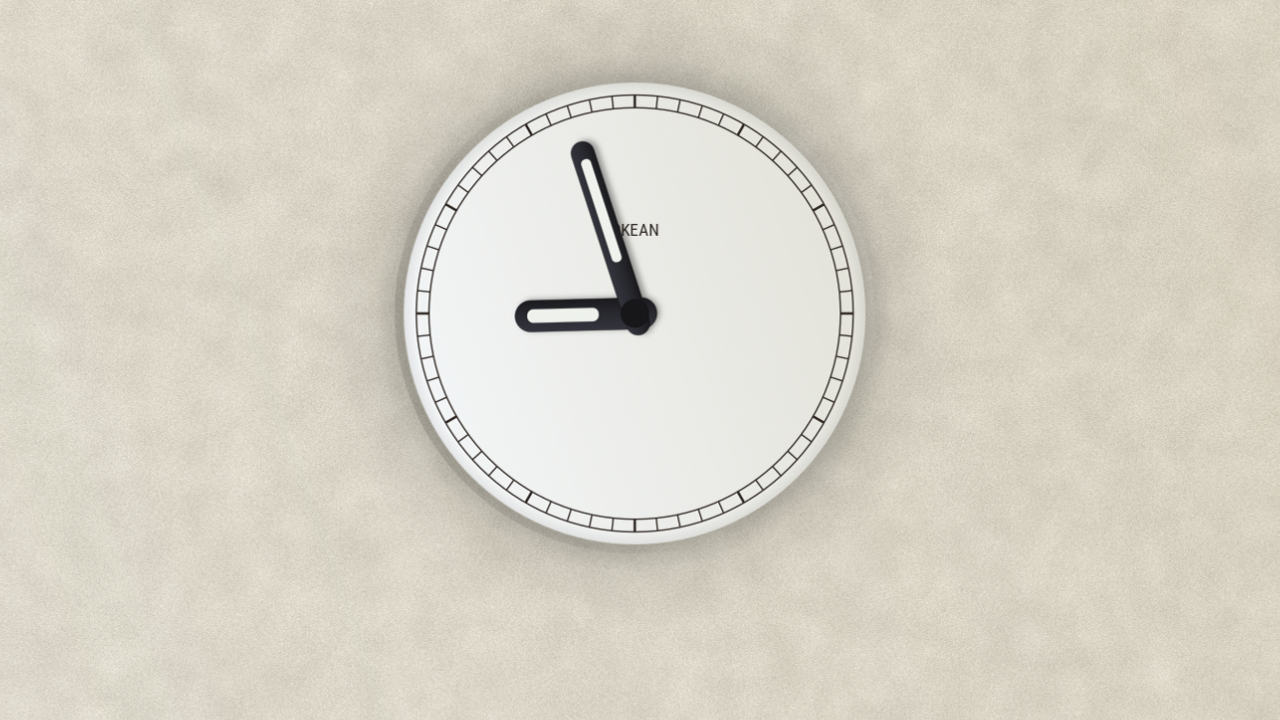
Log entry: 8h57
